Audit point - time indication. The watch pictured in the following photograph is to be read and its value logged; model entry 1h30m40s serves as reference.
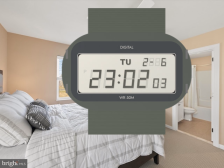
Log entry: 23h02m03s
